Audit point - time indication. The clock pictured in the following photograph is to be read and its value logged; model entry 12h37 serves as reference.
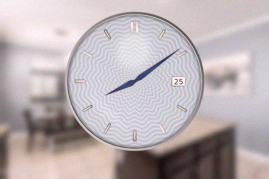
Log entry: 8h09
